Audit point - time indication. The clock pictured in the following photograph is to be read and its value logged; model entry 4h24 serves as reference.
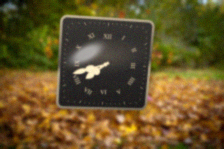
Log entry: 7h42
